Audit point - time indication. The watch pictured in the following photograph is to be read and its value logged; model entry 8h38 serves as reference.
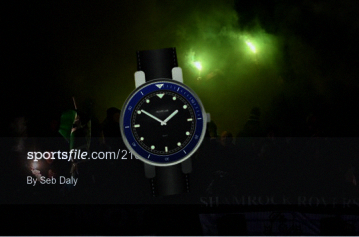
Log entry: 1h51
